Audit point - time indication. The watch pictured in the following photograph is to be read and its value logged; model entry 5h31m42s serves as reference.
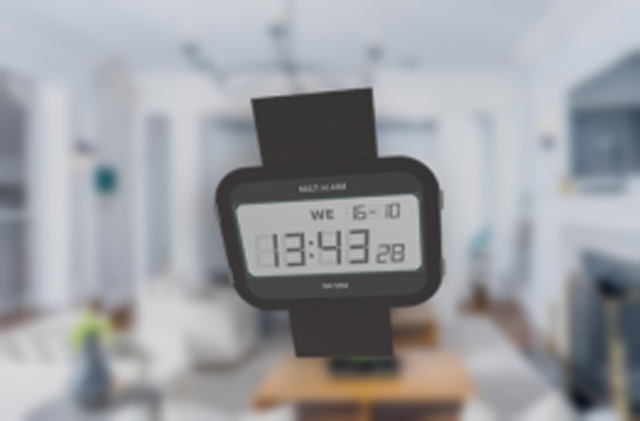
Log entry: 13h43m28s
